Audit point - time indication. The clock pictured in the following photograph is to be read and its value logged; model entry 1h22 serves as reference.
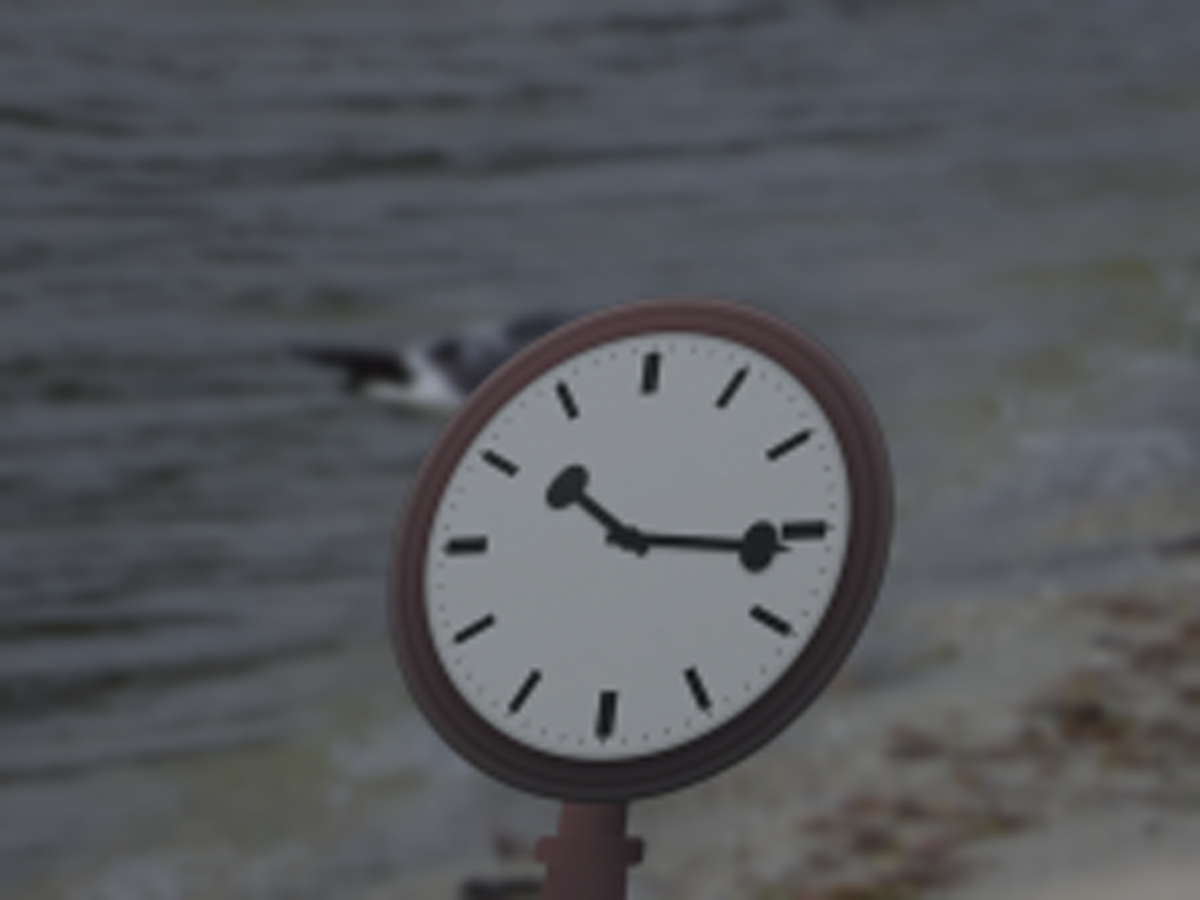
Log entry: 10h16
